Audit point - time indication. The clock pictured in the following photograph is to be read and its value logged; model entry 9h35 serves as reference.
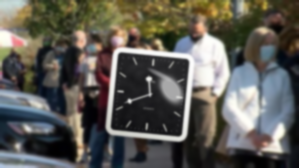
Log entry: 11h41
